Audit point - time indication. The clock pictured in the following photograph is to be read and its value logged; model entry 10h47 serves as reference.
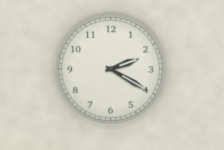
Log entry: 2h20
